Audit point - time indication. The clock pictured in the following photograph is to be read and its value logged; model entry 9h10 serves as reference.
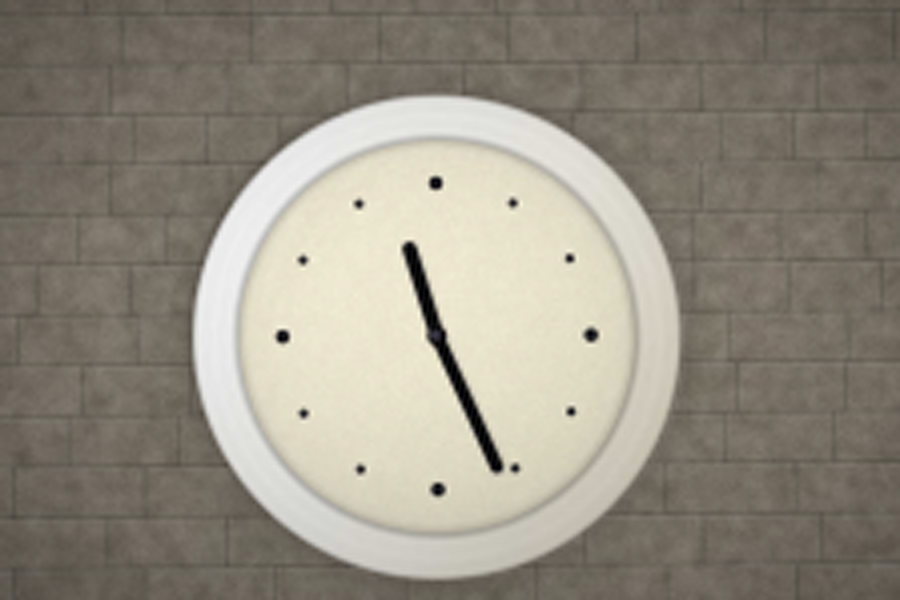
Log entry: 11h26
